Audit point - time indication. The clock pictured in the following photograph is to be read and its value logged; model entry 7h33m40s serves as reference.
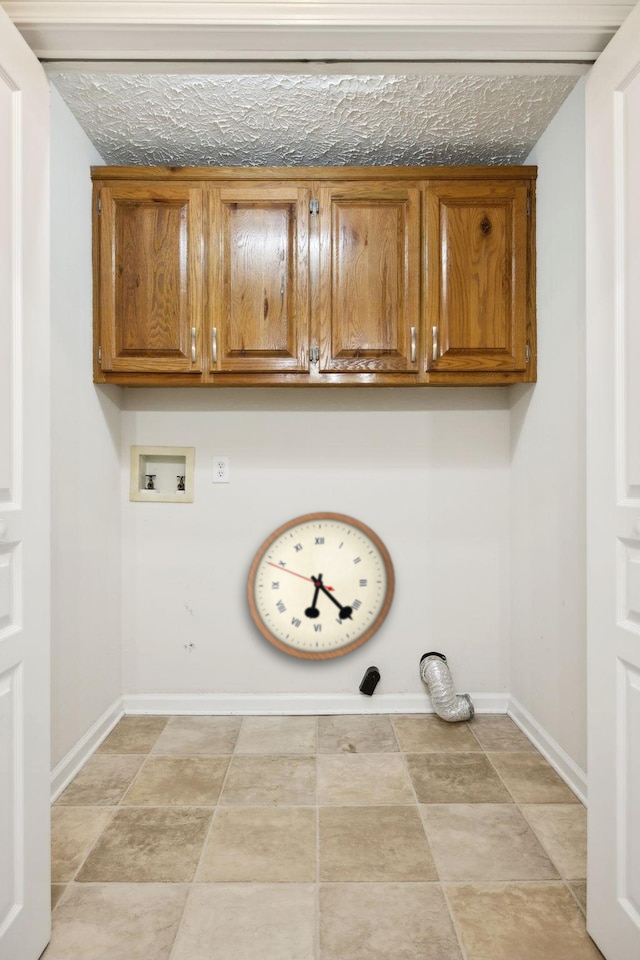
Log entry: 6h22m49s
